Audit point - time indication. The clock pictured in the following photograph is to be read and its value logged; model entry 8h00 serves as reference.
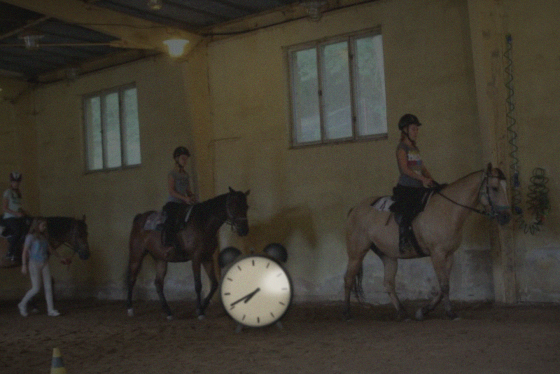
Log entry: 7h41
